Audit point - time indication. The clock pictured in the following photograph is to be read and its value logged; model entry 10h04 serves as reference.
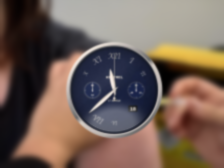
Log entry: 11h38
